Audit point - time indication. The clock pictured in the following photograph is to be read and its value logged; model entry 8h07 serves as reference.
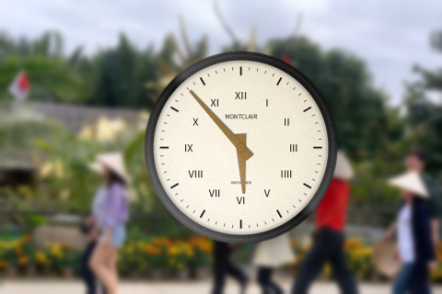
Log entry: 5h53
